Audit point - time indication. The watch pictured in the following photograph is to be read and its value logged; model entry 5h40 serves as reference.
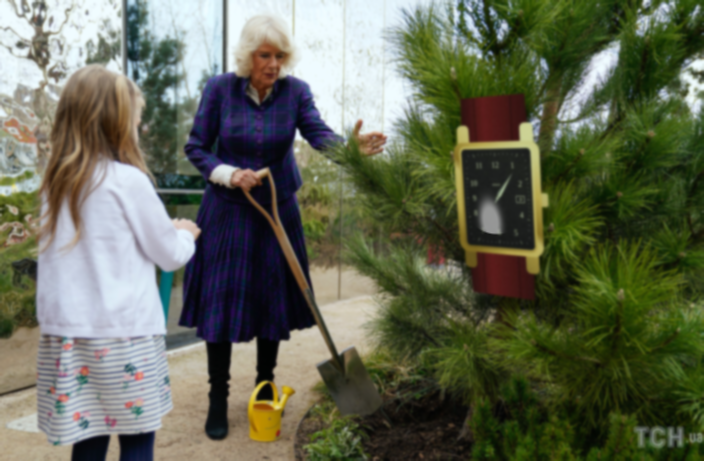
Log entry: 1h06
